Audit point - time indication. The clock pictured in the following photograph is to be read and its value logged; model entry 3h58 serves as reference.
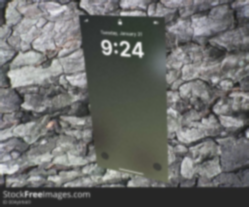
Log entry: 9h24
